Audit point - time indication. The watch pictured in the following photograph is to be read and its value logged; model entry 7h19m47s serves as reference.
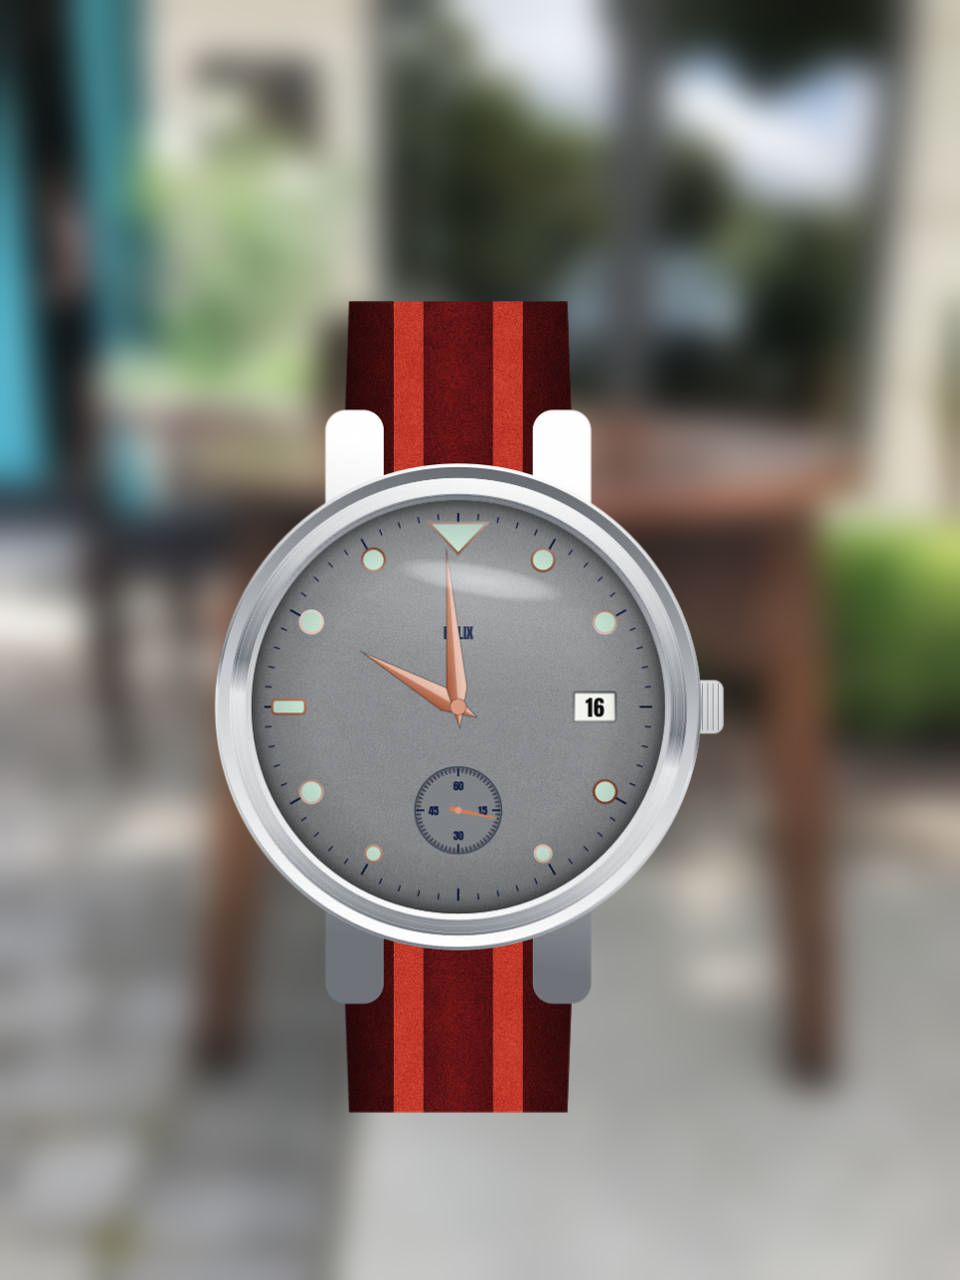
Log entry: 9h59m17s
